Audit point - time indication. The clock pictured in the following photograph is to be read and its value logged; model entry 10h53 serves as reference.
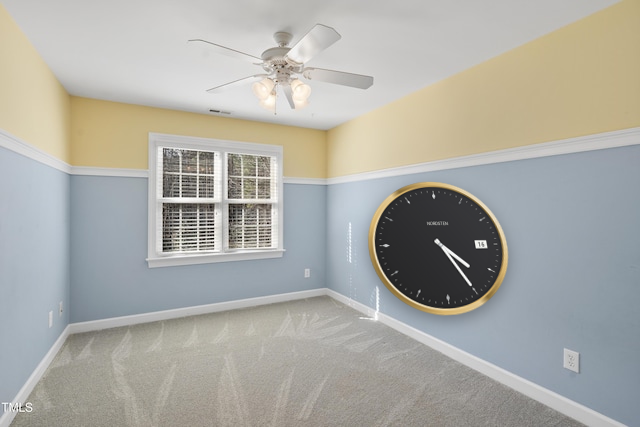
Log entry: 4h25
